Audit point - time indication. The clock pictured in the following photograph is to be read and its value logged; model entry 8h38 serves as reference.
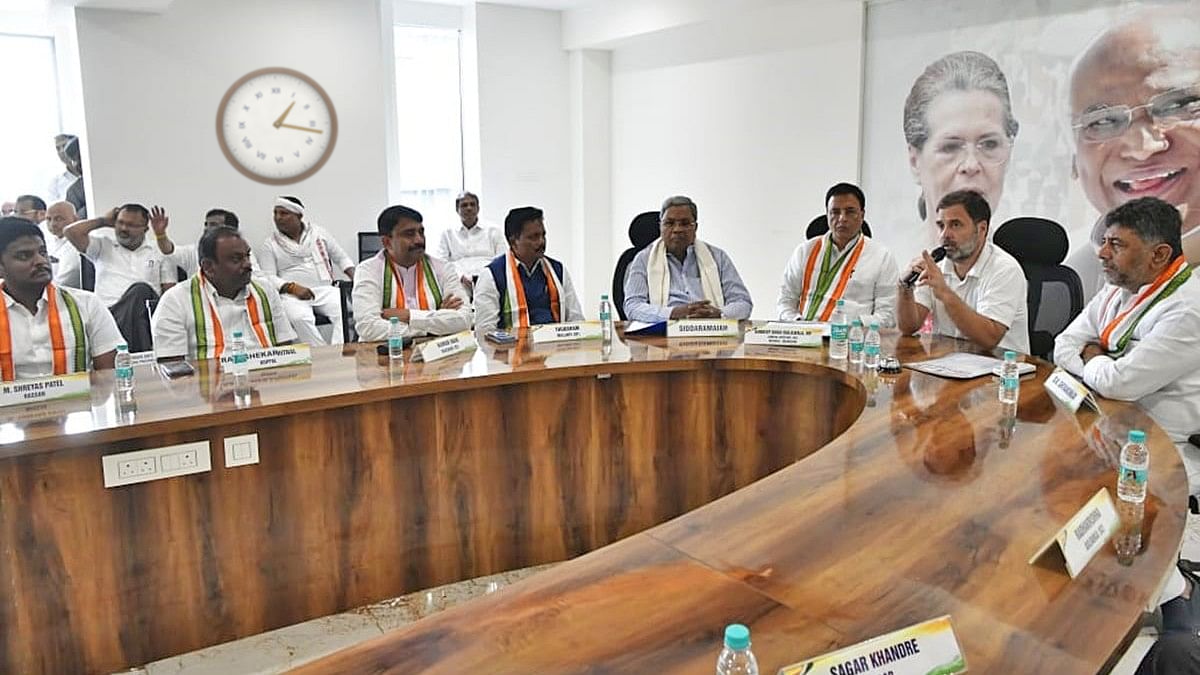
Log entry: 1h17
